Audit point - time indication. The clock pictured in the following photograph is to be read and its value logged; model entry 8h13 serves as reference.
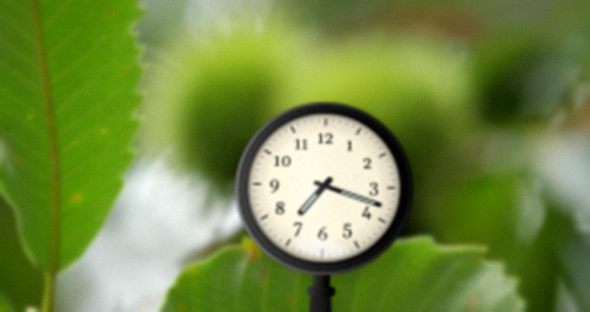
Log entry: 7h18
